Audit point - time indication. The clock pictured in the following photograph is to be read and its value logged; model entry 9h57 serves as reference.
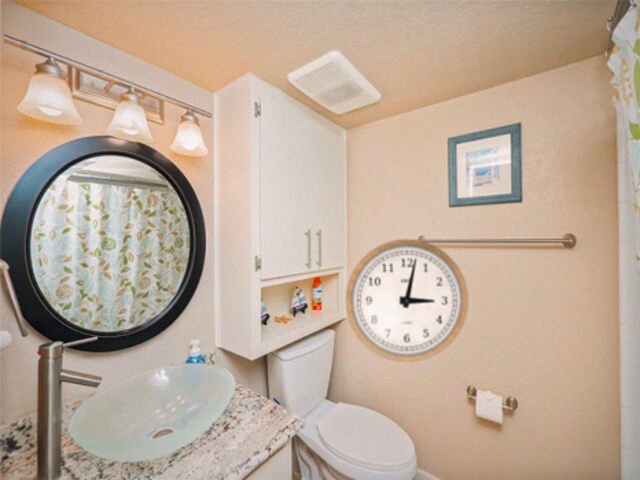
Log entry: 3h02
